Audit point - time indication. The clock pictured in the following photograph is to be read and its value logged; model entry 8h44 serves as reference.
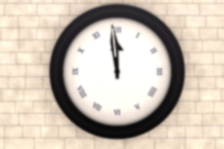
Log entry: 11h59
